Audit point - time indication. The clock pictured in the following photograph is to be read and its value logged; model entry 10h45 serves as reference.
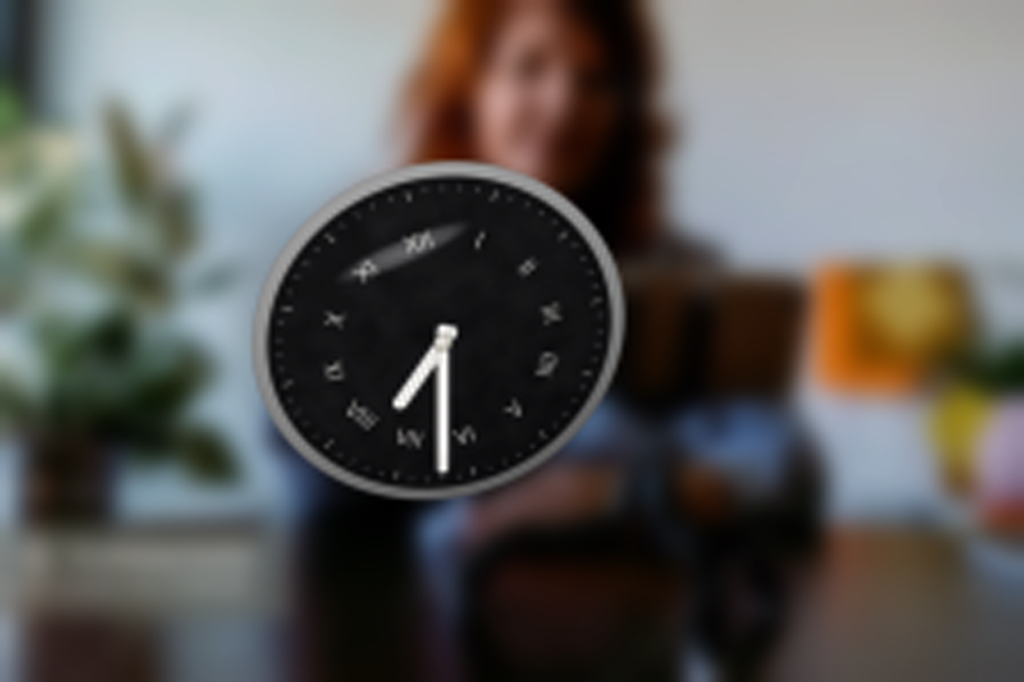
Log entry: 7h32
